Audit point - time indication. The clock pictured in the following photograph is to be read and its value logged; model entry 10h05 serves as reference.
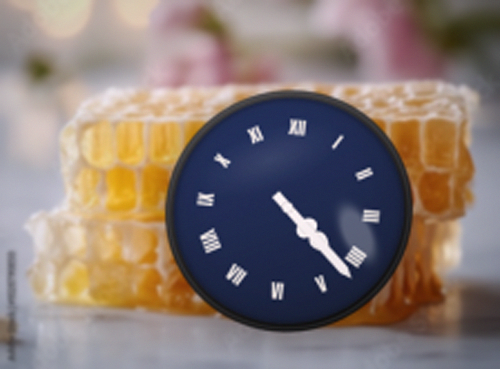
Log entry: 4h22
